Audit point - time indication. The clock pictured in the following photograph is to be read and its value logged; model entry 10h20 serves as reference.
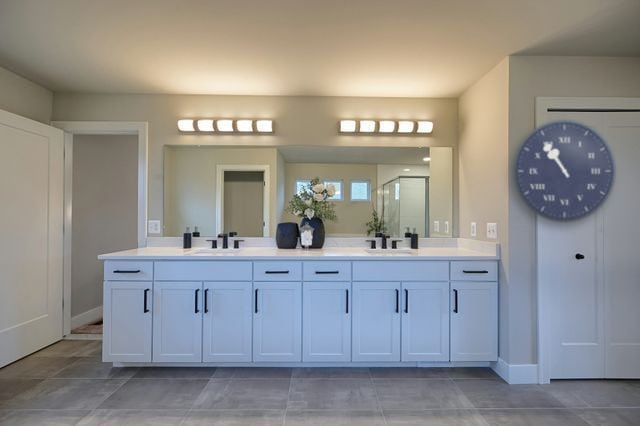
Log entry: 10h54
